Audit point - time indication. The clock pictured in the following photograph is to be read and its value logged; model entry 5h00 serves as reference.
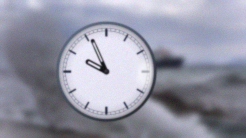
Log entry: 9h56
